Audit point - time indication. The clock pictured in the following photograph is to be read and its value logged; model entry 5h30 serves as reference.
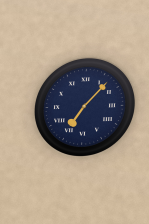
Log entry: 7h07
